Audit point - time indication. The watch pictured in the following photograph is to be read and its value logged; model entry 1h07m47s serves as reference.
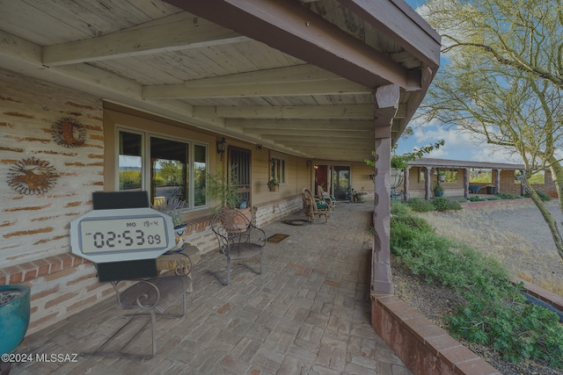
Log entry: 2h53m09s
